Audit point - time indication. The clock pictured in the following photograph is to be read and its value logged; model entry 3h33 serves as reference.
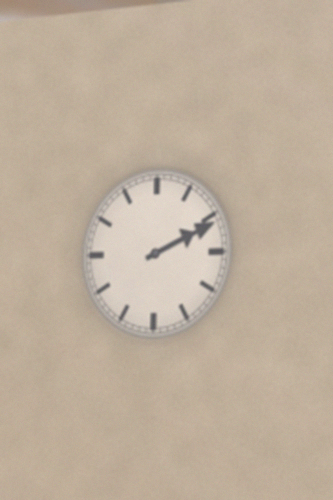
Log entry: 2h11
